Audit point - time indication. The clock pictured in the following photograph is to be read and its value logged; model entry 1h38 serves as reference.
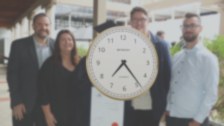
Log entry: 7h24
